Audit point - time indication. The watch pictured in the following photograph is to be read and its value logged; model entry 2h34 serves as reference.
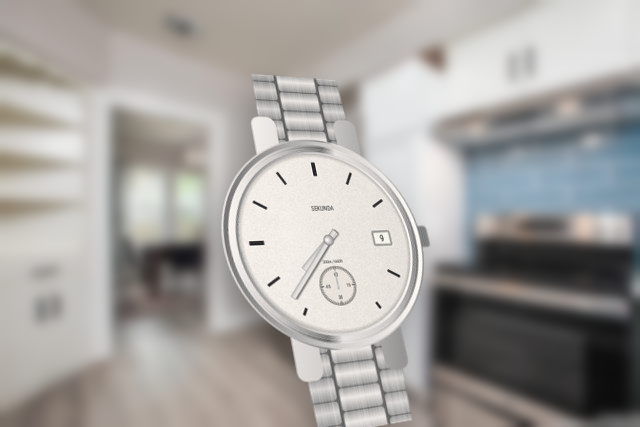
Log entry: 7h37
